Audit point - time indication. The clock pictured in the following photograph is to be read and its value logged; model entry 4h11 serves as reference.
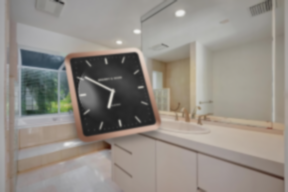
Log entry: 6h51
